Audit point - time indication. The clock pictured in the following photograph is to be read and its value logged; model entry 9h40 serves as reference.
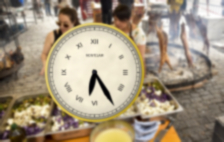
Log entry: 6h25
